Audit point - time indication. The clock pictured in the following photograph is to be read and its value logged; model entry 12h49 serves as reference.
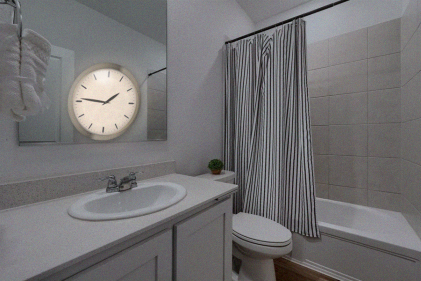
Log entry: 1h46
